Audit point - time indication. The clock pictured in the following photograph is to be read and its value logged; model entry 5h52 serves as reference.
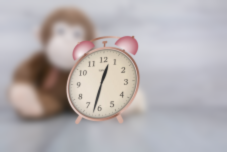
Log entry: 12h32
